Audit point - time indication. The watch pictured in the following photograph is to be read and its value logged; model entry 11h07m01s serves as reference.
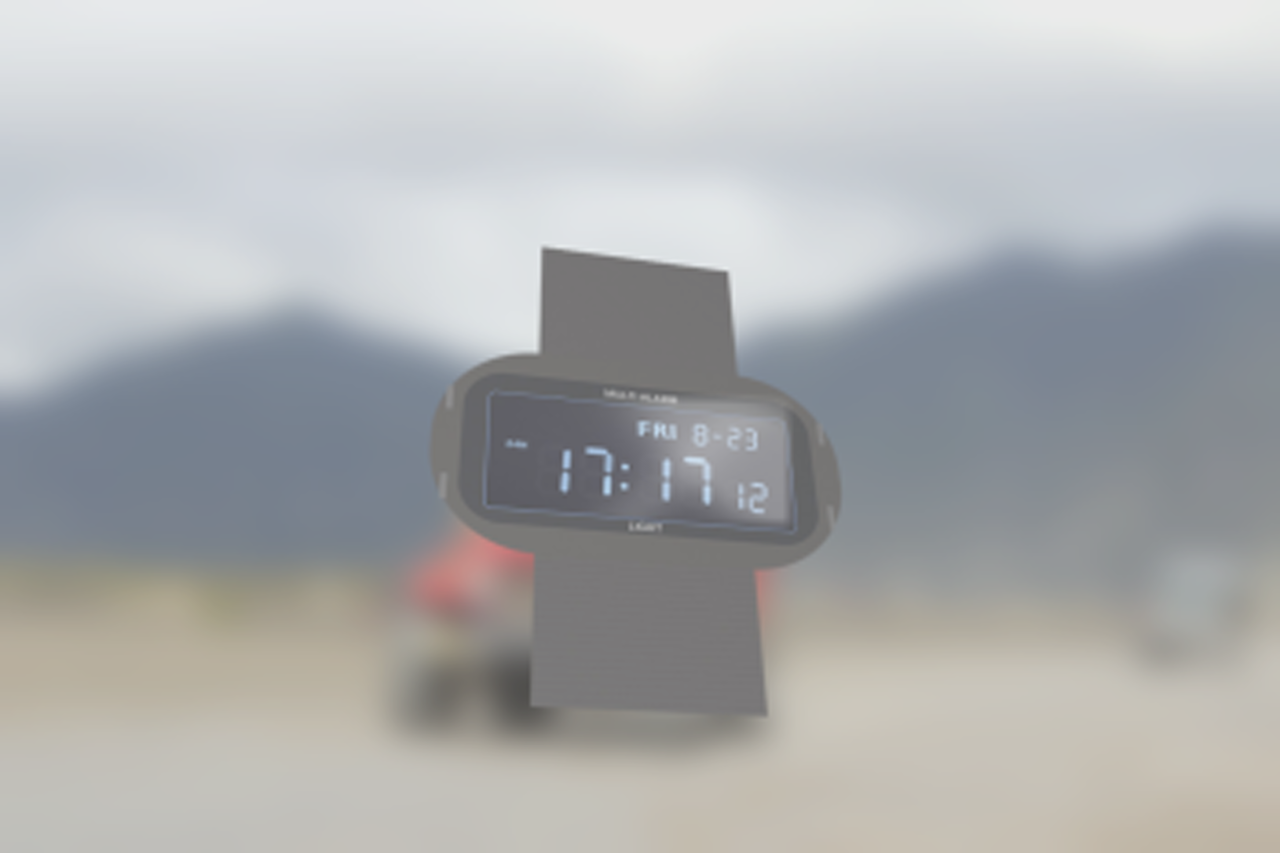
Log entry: 17h17m12s
